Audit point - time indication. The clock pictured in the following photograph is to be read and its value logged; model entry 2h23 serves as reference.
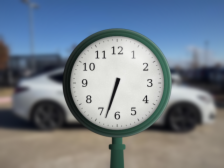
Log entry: 6h33
